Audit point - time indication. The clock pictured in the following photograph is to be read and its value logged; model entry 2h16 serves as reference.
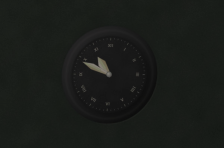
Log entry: 10h49
